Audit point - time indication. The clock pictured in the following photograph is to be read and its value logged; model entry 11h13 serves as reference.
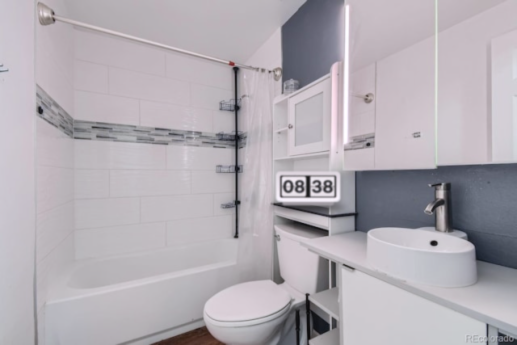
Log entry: 8h38
